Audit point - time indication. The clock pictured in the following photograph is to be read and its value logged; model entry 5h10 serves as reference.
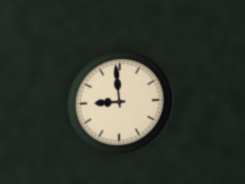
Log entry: 8h59
